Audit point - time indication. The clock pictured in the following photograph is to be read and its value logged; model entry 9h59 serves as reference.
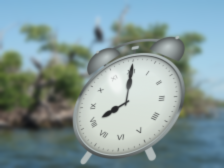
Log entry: 8h00
